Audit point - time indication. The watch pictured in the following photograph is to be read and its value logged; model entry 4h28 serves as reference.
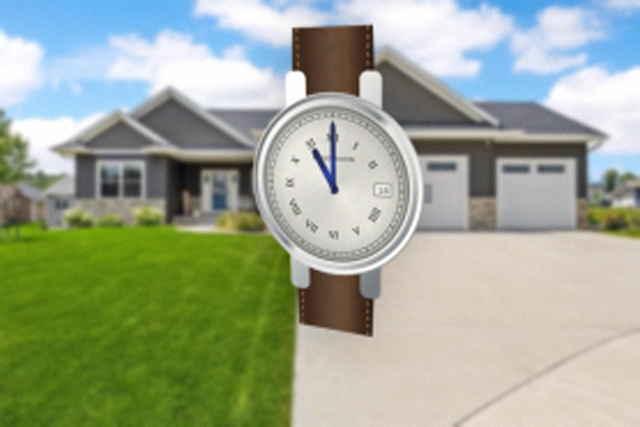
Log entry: 11h00
